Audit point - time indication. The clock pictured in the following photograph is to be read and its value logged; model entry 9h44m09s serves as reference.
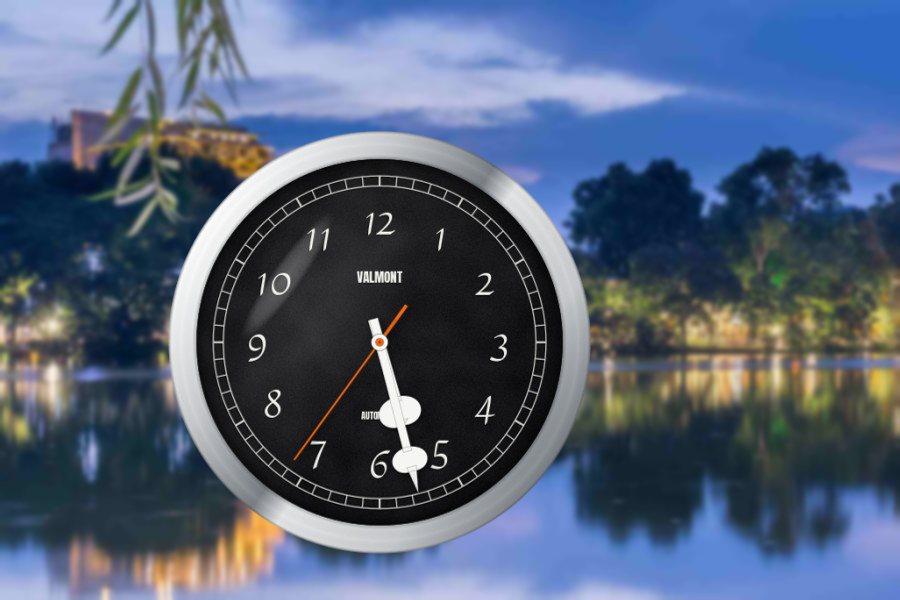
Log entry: 5h27m36s
